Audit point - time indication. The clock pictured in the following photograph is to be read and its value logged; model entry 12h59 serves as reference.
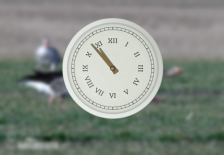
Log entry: 10h53
